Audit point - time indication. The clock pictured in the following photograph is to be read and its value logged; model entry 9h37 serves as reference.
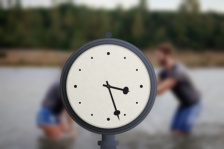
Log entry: 3h27
